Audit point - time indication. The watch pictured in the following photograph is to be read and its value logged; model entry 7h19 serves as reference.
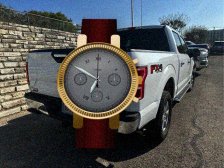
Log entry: 6h50
